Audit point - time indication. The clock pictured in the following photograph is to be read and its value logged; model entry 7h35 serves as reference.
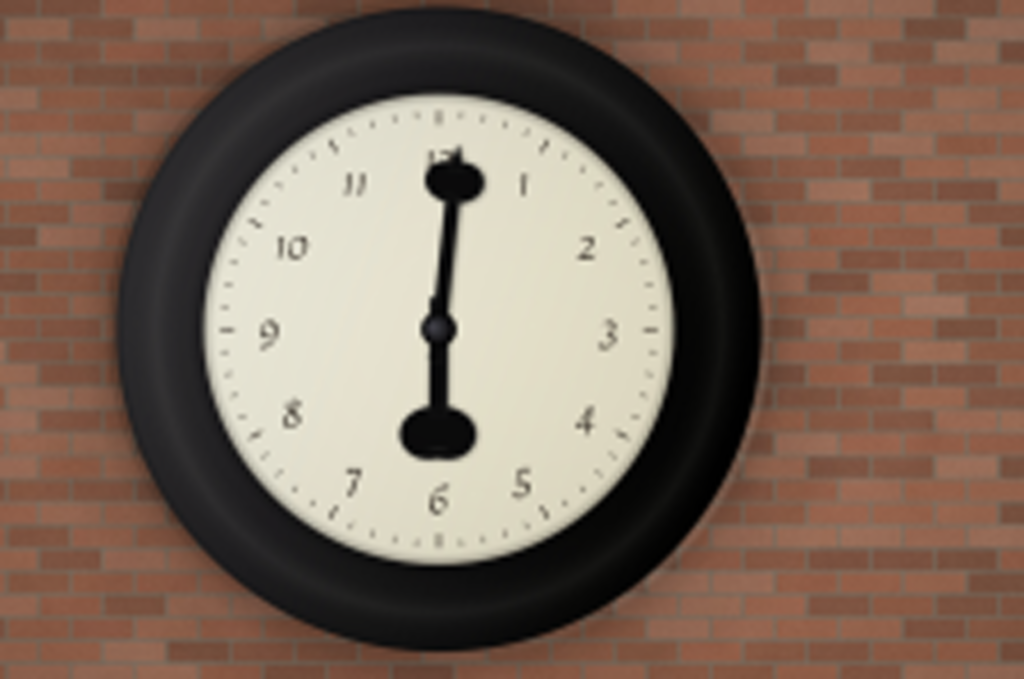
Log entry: 6h01
